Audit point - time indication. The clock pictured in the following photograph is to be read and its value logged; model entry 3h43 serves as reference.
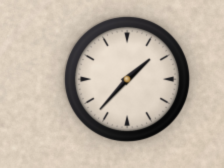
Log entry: 1h37
